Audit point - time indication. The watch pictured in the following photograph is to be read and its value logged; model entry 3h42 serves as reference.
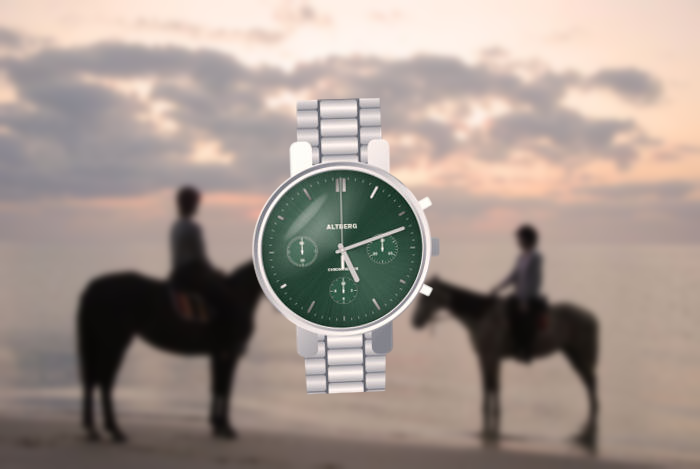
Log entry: 5h12
